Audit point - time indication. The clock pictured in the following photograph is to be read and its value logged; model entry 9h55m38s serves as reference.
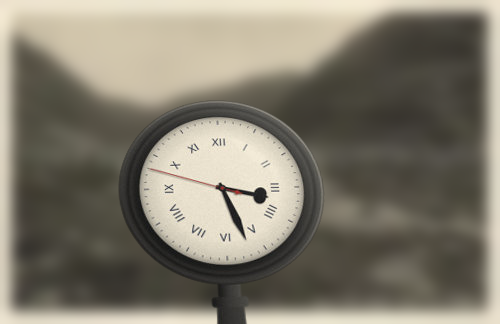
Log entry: 3h26m48s
